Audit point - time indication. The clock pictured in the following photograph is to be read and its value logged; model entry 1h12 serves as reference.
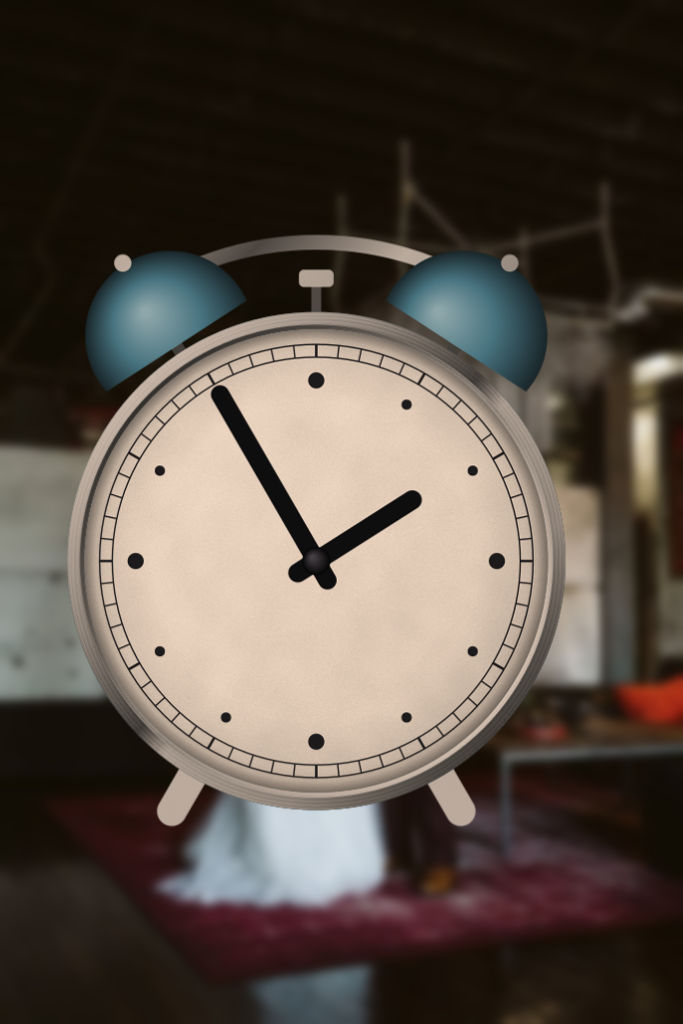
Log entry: 1h55
